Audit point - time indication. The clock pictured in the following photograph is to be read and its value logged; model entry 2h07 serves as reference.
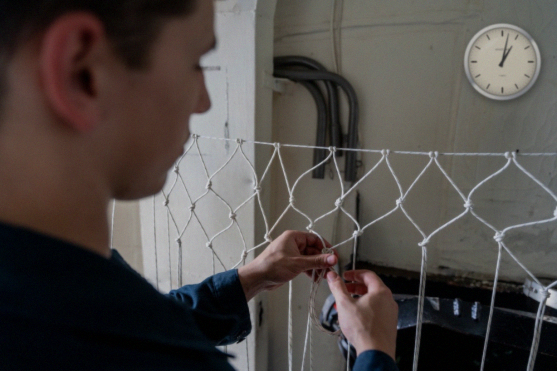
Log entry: 1h02
